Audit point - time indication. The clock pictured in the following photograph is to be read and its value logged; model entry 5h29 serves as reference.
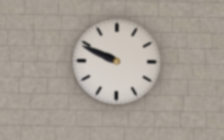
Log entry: 9h49
